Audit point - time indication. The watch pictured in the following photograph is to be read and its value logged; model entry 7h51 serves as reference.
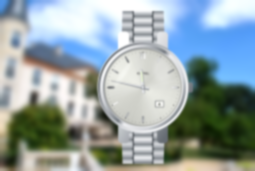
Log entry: 11h47
